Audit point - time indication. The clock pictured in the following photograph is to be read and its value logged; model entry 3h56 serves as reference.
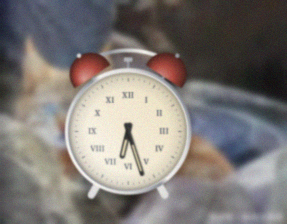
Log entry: 6h27
